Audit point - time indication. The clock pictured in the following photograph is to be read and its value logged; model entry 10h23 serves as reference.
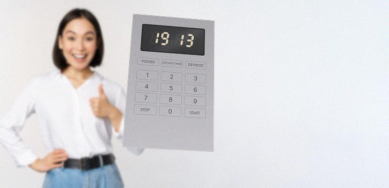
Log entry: 19h13
